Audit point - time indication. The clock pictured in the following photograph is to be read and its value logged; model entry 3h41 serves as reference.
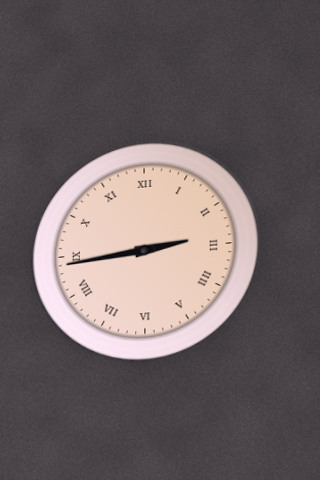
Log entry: 2h44
